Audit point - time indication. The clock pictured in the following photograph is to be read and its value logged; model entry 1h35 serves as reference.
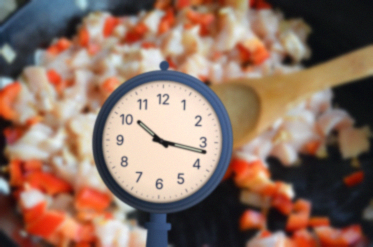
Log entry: 10h17
